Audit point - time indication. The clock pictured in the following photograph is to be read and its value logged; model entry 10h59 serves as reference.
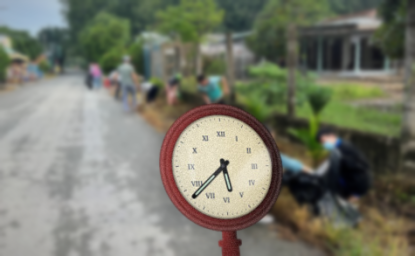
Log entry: 5h38
